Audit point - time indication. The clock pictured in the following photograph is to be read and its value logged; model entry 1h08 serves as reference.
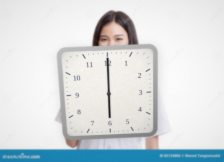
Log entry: 6h00
